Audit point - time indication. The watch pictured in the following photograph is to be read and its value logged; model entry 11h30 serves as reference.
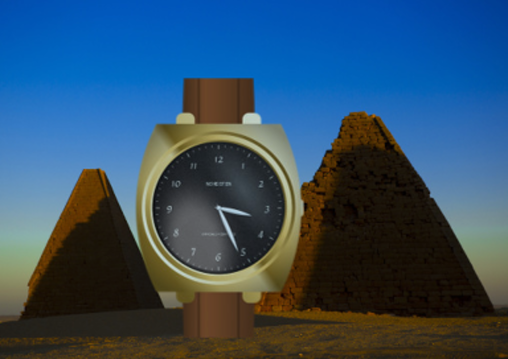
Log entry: 3h26
